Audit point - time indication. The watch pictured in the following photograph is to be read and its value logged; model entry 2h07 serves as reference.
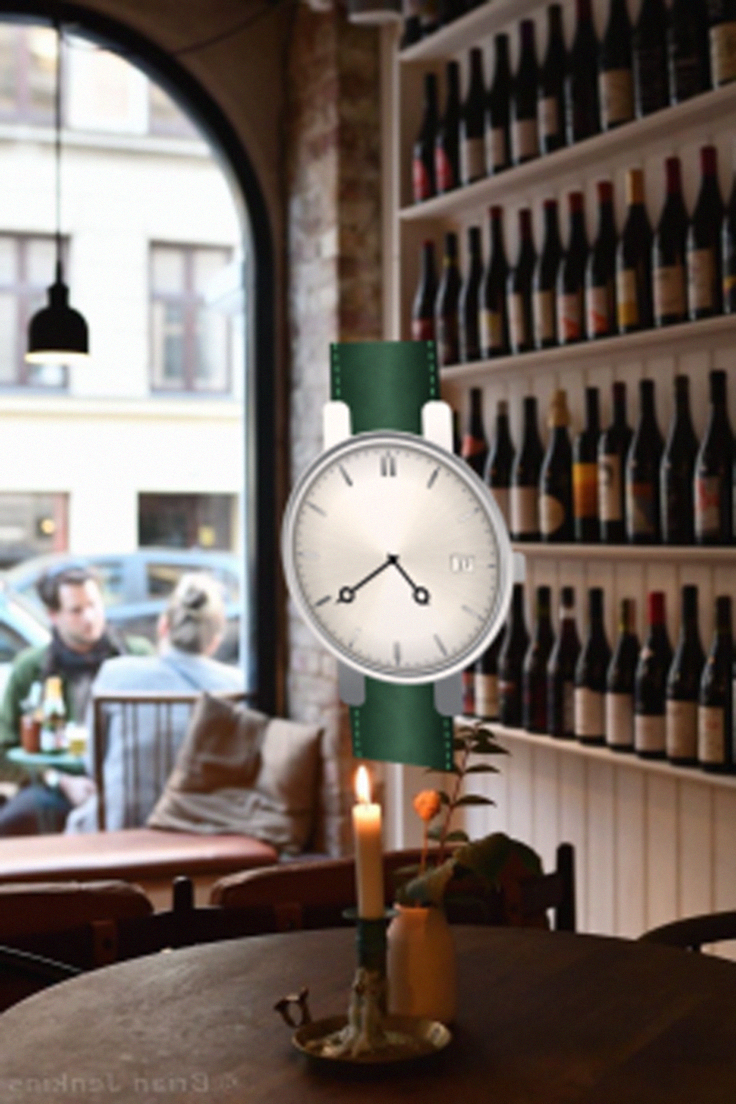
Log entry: 4h39
